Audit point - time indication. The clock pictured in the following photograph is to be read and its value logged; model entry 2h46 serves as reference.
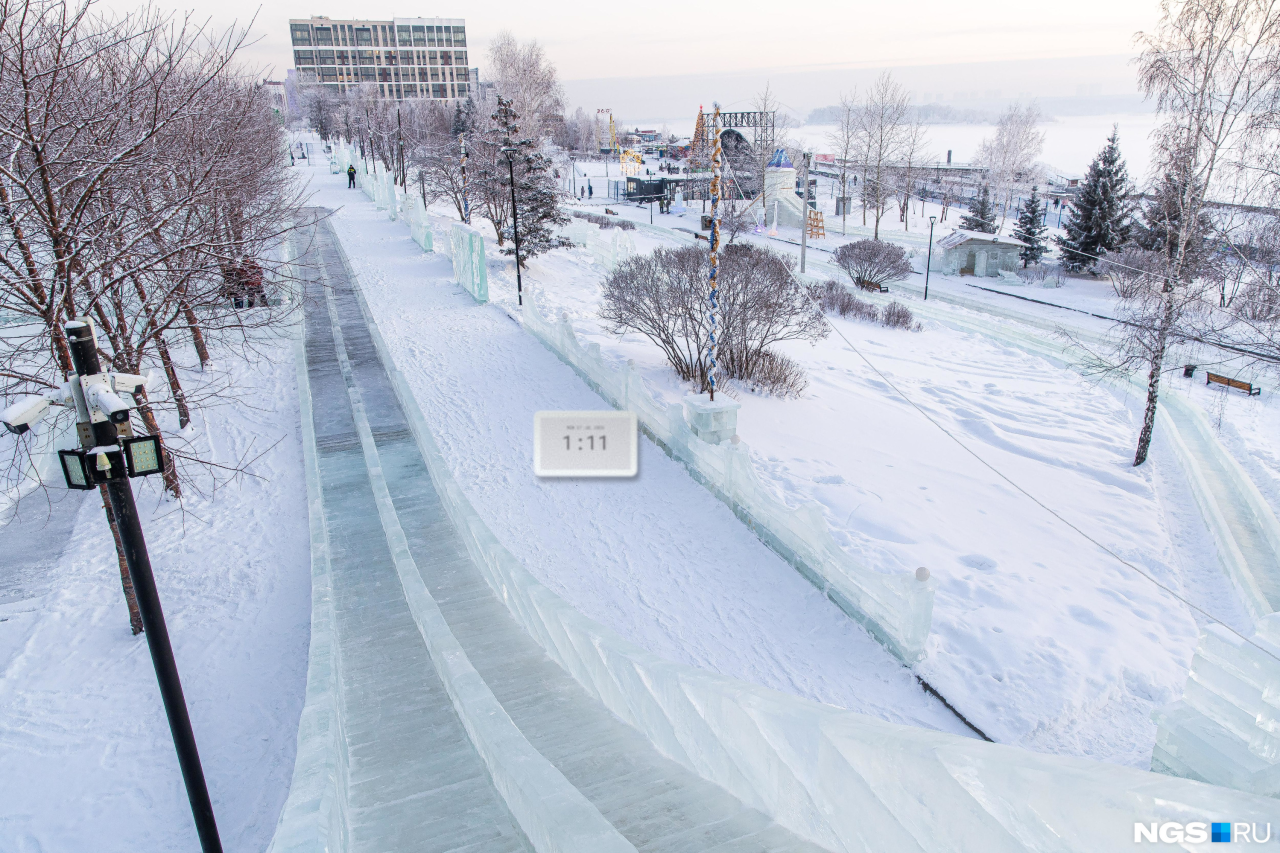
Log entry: 1h11
